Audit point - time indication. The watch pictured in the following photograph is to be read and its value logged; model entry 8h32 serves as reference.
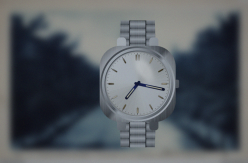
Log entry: 7h17
